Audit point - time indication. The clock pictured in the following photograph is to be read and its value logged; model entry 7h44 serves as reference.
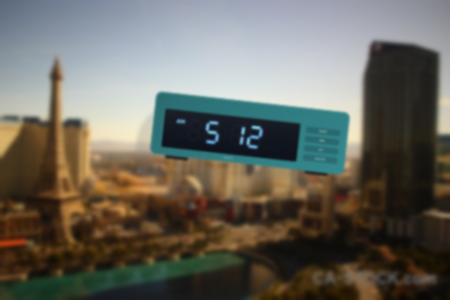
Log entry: 5h12
